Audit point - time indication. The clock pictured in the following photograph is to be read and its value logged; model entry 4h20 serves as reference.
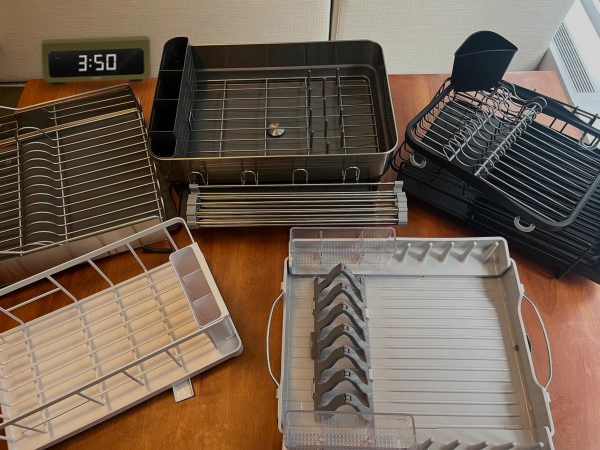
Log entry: 3h50
